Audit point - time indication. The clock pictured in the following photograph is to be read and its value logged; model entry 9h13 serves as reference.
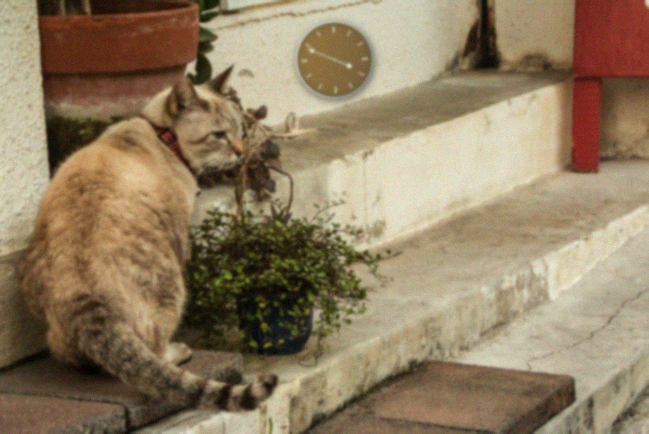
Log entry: 3h49
